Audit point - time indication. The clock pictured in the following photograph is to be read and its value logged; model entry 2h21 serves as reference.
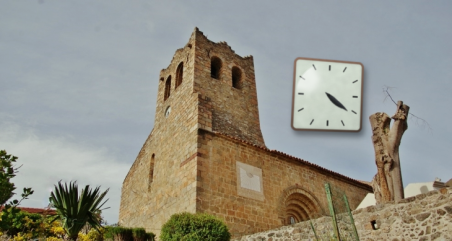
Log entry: 4h21
